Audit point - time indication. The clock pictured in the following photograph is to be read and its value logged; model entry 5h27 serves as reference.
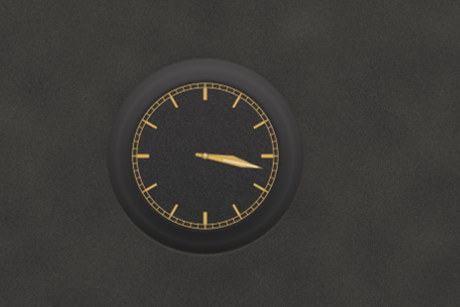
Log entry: 3h17
